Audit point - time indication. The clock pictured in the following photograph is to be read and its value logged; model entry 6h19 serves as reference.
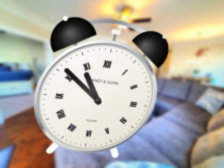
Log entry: 10h51
